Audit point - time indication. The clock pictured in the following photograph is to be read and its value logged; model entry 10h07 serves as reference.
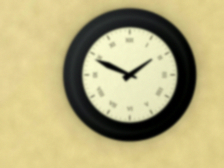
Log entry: 1h49
